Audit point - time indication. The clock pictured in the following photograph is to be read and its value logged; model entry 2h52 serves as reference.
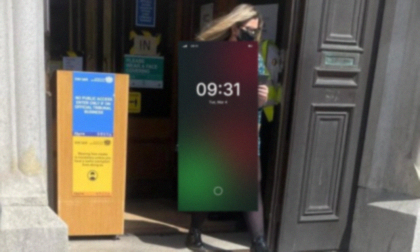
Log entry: 9h31
